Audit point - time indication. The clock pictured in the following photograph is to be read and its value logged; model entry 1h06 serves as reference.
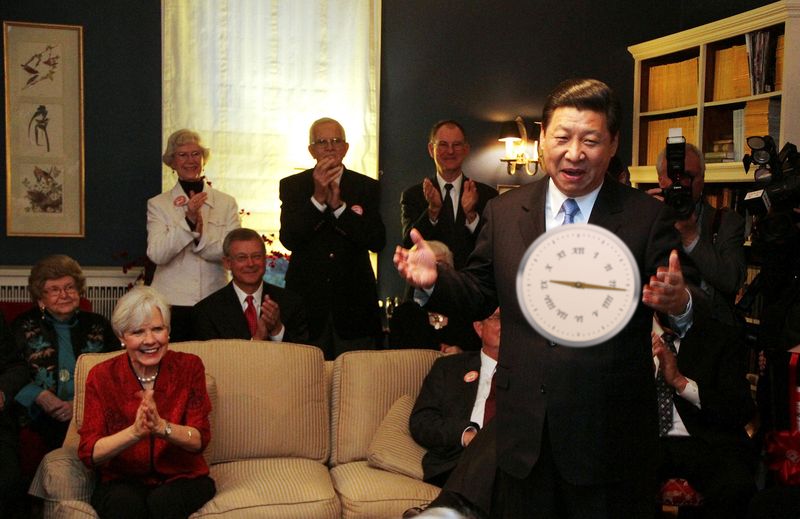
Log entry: 9h16
